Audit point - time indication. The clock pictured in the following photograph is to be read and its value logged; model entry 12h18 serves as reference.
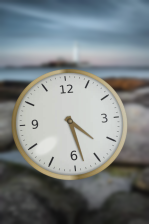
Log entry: 4h28
